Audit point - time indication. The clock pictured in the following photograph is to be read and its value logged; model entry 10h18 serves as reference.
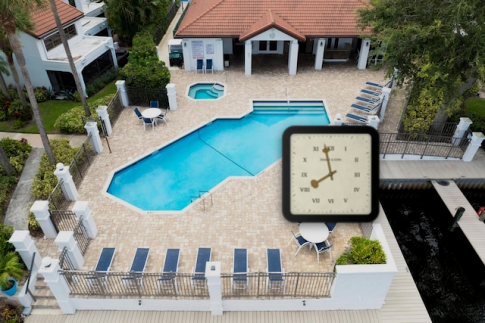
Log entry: 7h58
